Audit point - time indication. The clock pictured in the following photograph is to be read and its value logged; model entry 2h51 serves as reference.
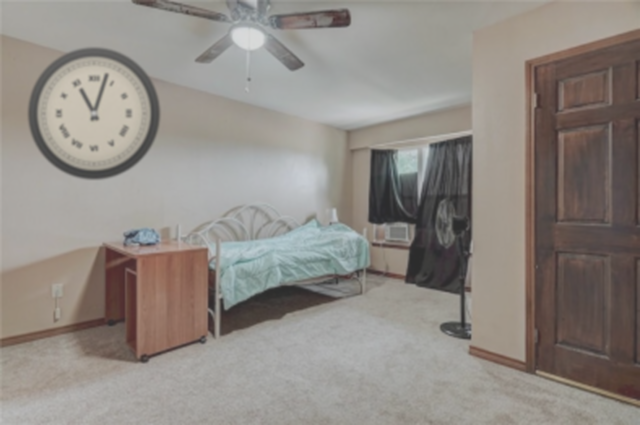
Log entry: 11h03
